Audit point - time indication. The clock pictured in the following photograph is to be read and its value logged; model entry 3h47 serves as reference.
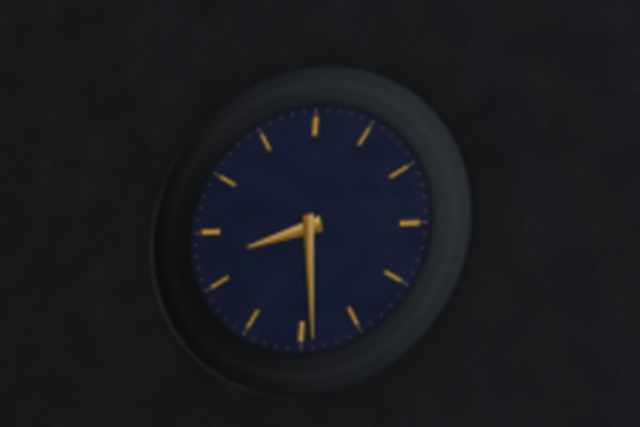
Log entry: 8h29
